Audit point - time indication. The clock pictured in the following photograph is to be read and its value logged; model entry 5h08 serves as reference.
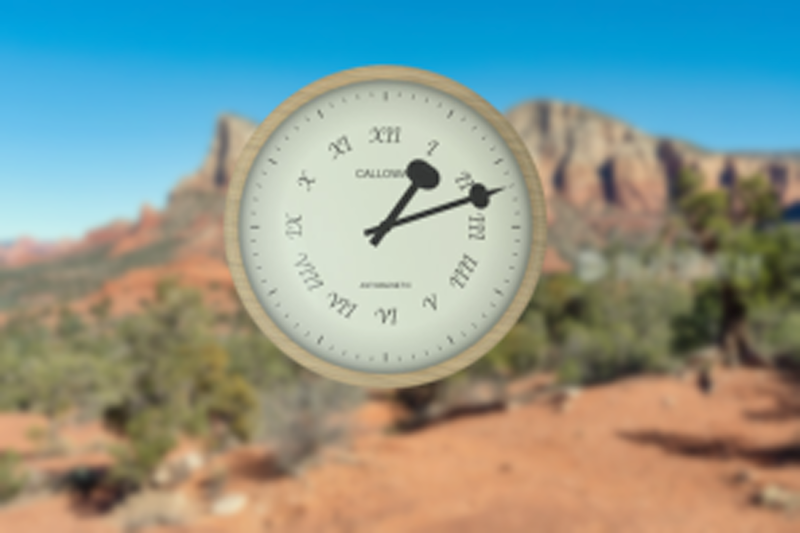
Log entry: 1h12
